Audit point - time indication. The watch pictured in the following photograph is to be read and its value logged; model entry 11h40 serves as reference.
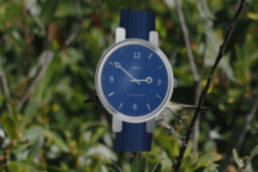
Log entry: 2h51
